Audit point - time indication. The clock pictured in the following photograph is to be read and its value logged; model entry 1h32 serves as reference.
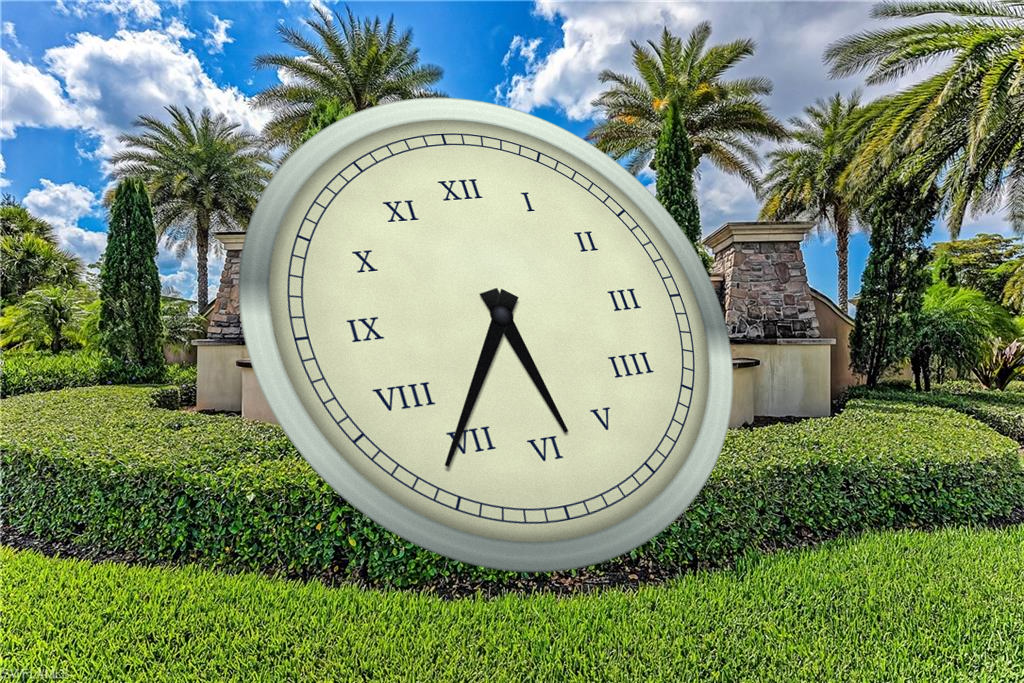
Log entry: 5h36
